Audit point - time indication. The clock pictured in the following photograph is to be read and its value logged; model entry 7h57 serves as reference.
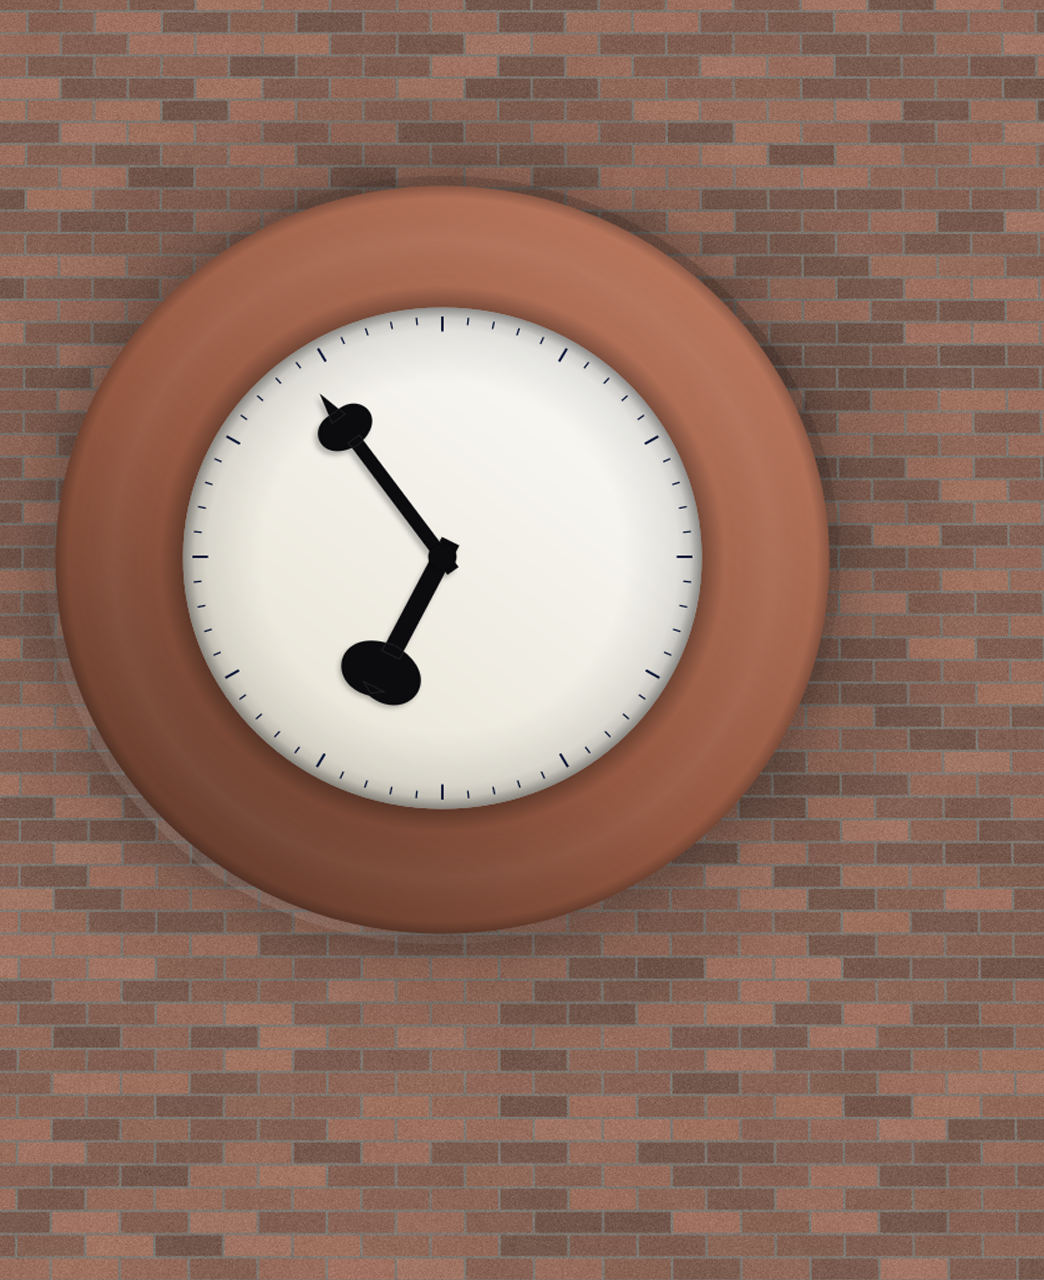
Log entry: 6h54
